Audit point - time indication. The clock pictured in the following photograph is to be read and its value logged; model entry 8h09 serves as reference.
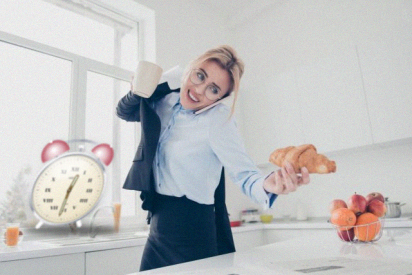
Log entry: 12h31
